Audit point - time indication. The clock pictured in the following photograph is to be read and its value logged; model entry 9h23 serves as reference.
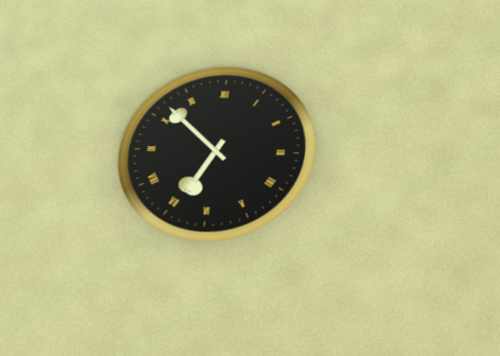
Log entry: 6h52
